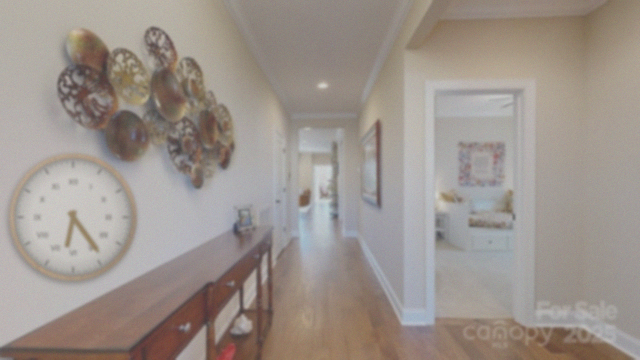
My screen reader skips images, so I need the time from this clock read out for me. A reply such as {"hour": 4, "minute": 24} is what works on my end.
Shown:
{"hour": 6, "minute": 24}
